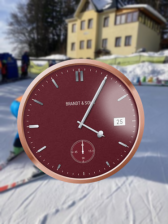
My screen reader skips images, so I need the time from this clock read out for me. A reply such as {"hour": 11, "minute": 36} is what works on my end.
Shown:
{"hour": 4, "minute": 5}
